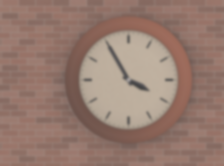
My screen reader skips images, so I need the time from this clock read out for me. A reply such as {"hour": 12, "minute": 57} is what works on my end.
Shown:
{"hour": 3, "minute": 55}
